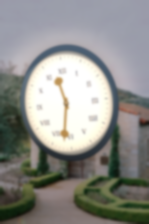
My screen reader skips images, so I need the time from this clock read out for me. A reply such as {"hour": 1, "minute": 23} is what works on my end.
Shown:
{"hour": 11, "minute": 32}
